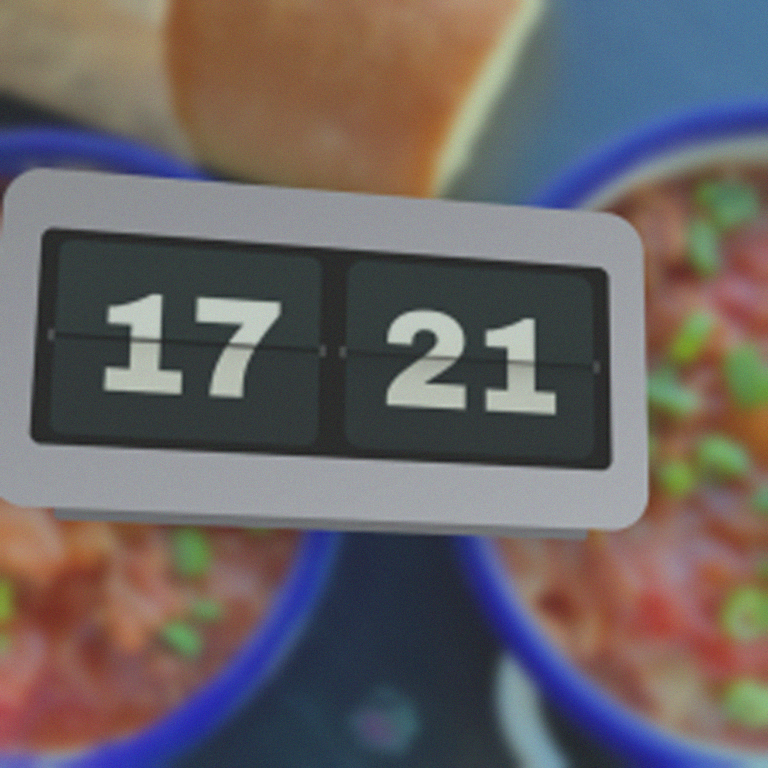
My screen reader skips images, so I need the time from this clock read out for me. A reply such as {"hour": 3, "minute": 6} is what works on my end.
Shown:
{"hour": 17, "minute": 21}
